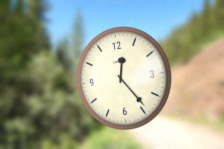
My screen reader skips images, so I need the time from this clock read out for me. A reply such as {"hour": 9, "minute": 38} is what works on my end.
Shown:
{"hour": 12, "minute": 24}
